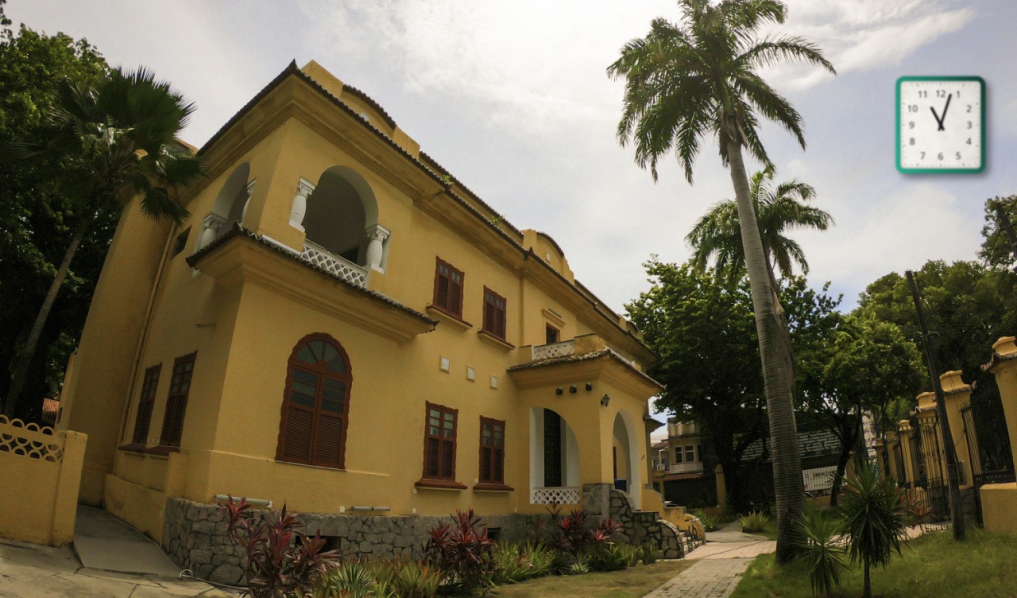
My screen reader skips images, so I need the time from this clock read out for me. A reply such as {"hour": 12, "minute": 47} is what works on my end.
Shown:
{"hour": 11, "minute": 3}
